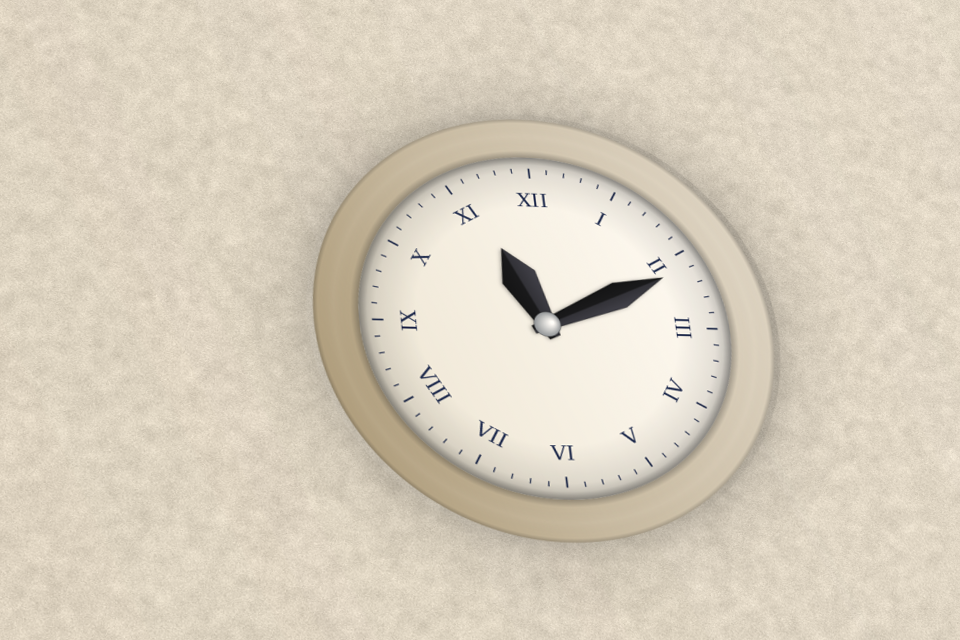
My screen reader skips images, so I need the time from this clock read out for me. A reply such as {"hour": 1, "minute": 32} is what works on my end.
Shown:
{"hour": 11, "minute": 11}
